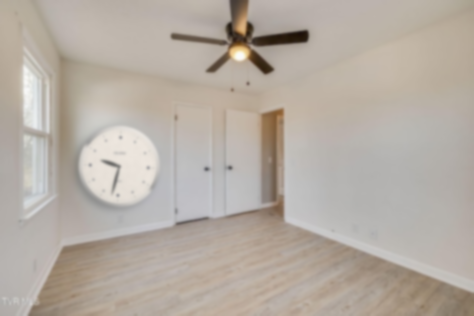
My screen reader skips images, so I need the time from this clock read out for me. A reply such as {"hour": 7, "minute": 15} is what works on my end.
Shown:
{"hour": 9, "minute": 32}
